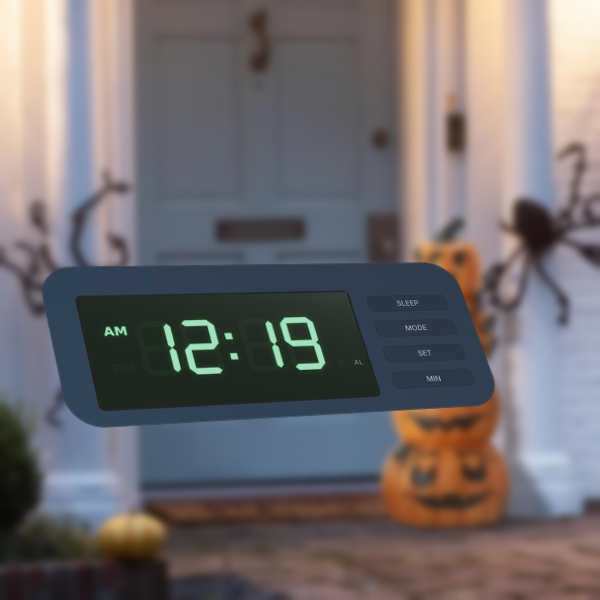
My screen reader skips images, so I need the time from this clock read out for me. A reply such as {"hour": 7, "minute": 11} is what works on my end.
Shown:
{"hour": 12, "minute": 19}
